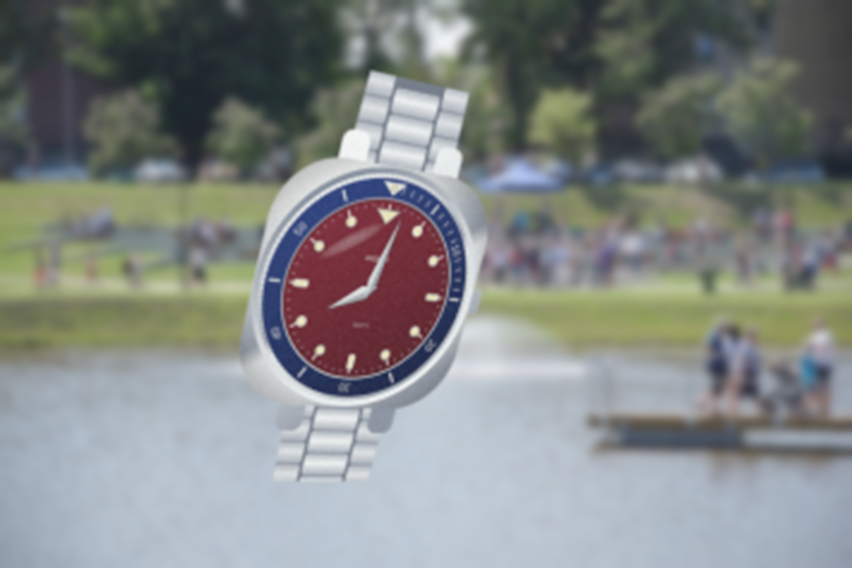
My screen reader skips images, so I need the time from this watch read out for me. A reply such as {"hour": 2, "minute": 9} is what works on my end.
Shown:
{"hour": 8, "minute": 2}
